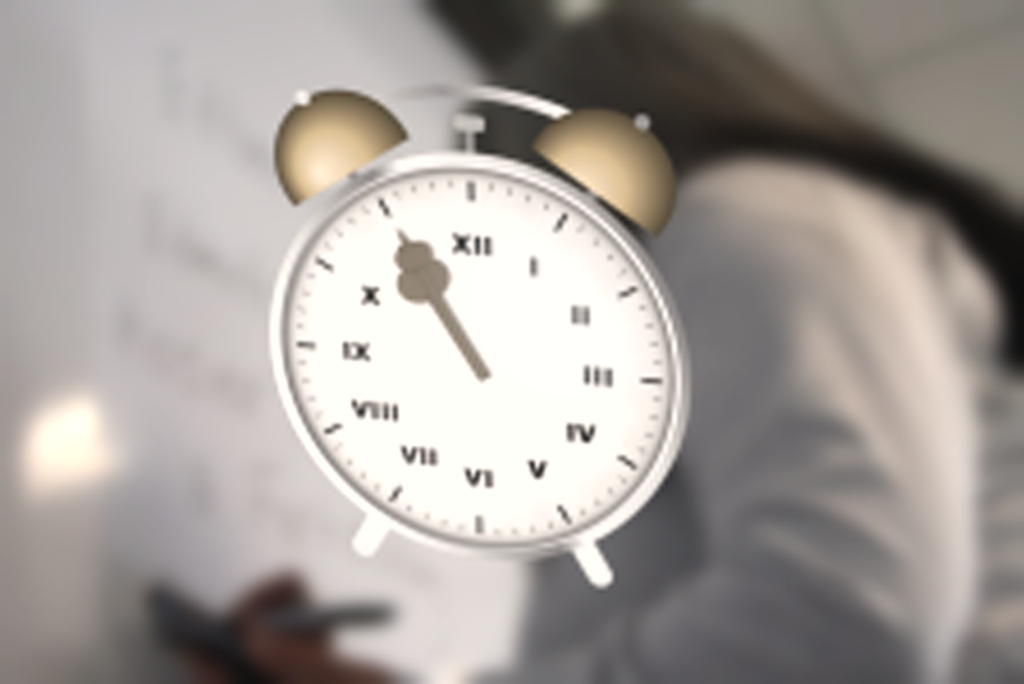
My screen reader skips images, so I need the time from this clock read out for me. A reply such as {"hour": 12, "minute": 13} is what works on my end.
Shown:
{"hour": 10, "minute": 55}
